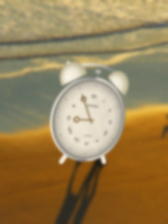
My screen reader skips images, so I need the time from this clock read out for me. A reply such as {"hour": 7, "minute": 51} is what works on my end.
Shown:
{"hour": 8, "minute": 55}
